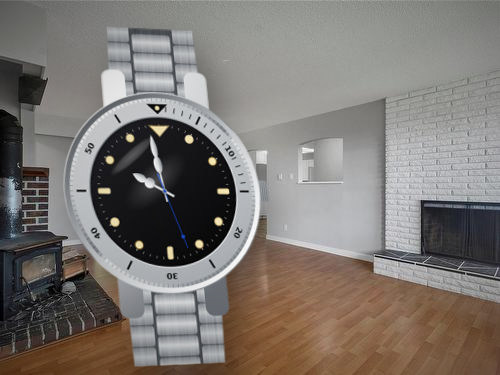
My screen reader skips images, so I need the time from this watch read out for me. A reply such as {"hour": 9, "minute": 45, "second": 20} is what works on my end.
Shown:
{"hour": 9, "minute": 58, "second": 27}
